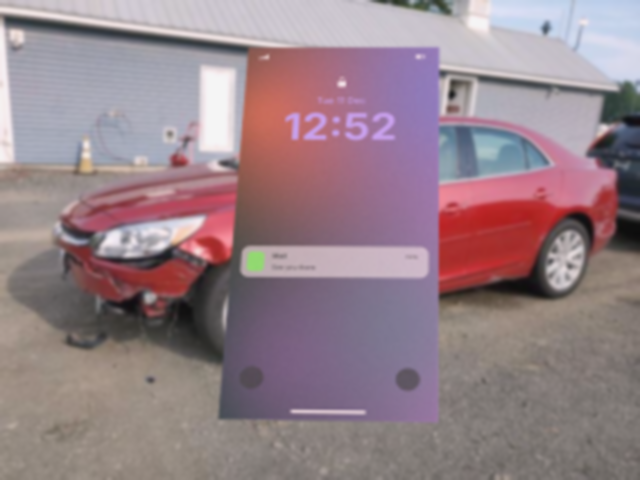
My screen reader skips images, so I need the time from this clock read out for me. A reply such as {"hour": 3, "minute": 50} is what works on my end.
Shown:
{"hour": 12, "minute": 52}
